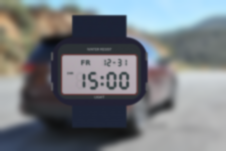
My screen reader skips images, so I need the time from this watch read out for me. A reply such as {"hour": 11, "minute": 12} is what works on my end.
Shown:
{"hour": 15, "minute": 0}
